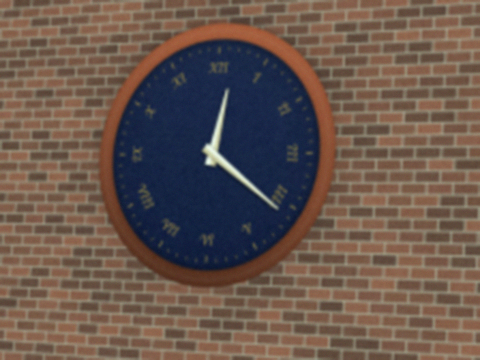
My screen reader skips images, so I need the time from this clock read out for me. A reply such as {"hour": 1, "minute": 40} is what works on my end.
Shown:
{"hour": 12, "minute": 21}
